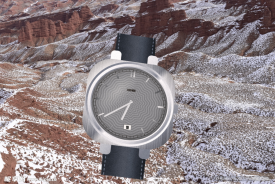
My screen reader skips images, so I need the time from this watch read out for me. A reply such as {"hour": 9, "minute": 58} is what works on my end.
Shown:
{"hour": 6, "minute": 39}
